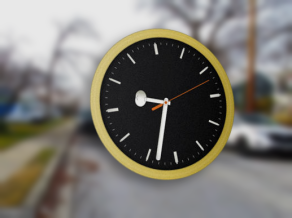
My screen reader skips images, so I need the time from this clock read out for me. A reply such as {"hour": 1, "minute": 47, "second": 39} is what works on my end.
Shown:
{"hour": 9, "minute": 33, "second": 12}
